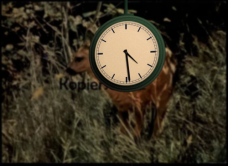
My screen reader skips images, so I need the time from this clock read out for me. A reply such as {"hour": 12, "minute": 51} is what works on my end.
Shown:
{"hour": 4, "minute": 29}
